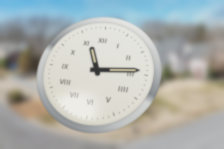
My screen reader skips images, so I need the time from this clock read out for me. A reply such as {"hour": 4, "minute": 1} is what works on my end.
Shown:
{"hour": 11, "minute": 14}
